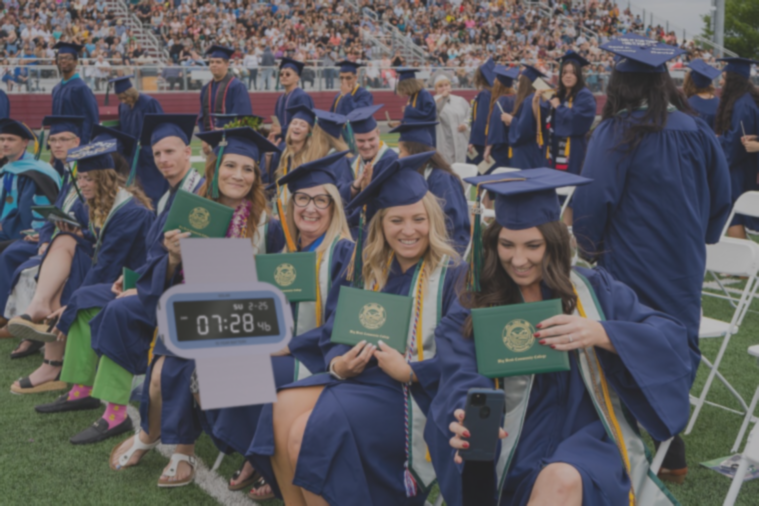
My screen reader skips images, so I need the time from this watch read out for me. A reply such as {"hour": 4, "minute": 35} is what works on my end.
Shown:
{"hour": 7, "minute": 28}
